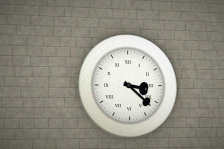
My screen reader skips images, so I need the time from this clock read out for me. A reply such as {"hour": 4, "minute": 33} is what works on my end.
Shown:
{"hour": 3, "minute": 22}
